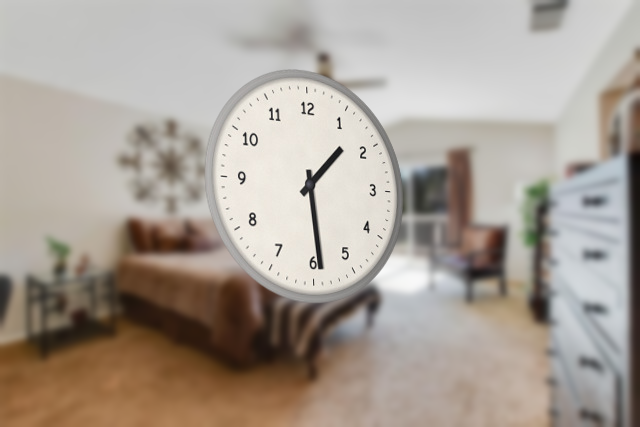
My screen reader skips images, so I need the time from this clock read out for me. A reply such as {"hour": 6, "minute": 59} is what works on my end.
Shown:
{"hour": 1, "minute": 29}
